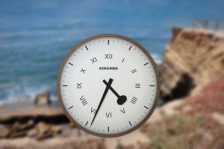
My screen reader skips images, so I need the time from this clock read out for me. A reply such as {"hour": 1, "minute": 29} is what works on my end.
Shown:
{"hour": 4, "minute": 34}
